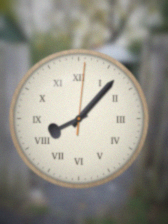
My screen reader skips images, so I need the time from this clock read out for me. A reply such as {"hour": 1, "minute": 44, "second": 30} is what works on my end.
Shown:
{"hour": 8, "minute": 7, "second": 1}
